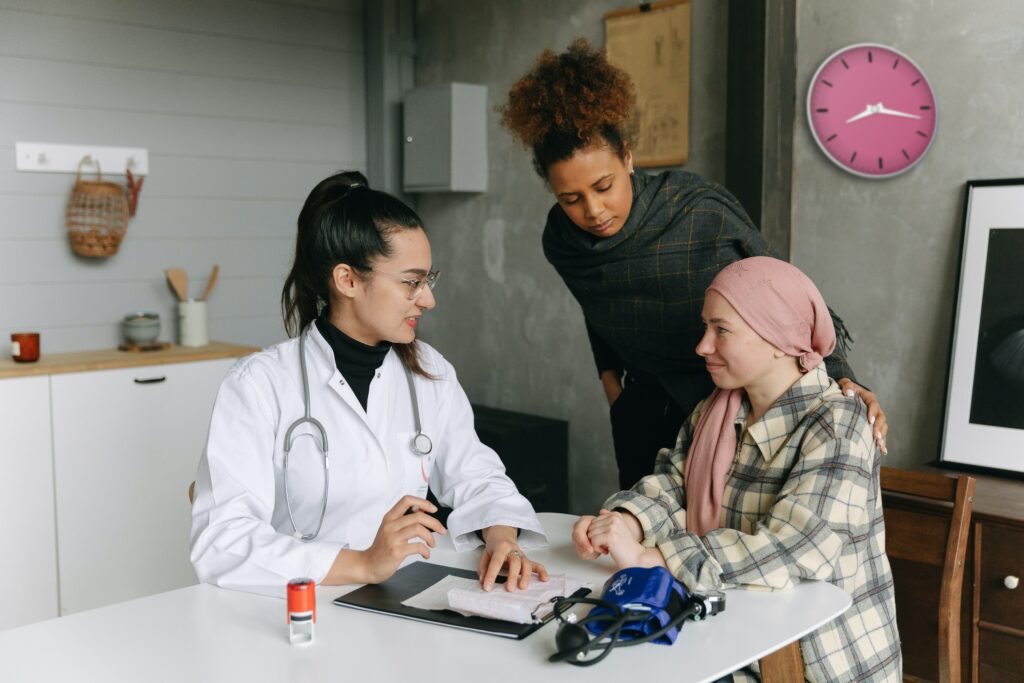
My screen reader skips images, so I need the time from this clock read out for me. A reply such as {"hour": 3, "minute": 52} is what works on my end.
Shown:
{"hour": 8, "minute": 17}
